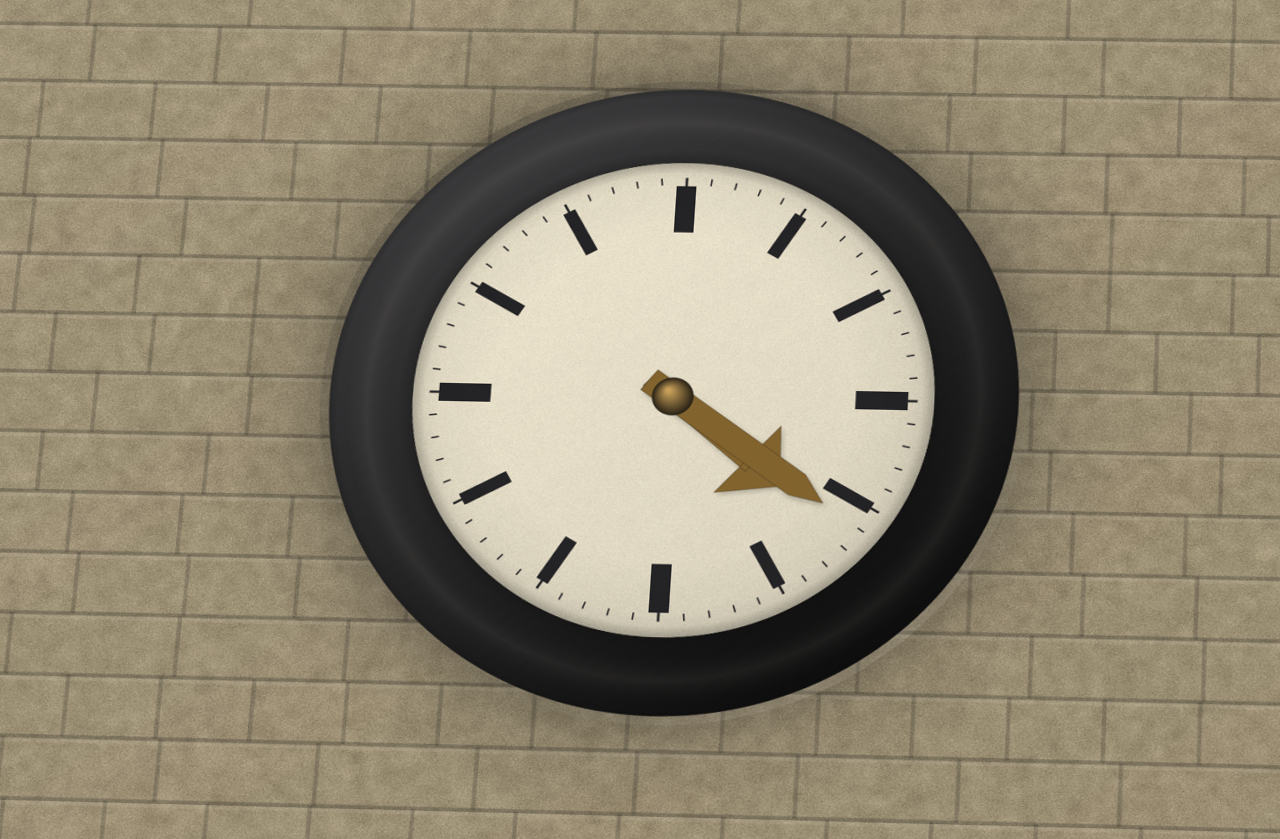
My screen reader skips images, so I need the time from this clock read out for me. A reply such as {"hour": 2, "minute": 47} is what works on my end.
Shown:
{"hour": 4, "minute": 21}
